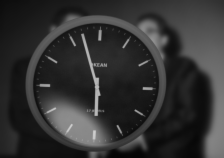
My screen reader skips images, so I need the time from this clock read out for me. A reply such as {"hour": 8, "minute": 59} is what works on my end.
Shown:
{"hour": 5, "minute": 57}
